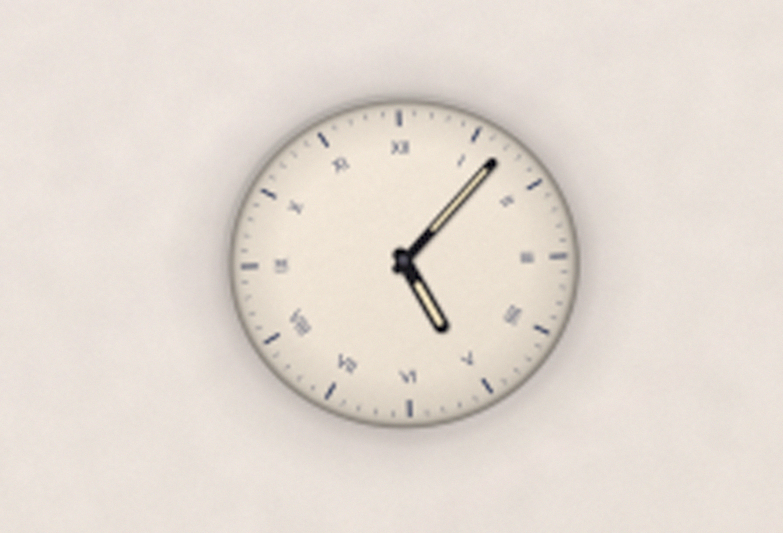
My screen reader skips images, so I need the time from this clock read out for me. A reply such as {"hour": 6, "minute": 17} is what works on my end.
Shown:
{"hour": 5, "minute": 7}
